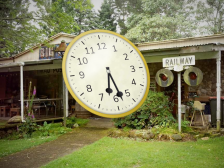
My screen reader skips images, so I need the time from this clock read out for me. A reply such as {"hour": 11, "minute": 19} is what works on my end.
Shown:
{"hour": 6, "minute": 28}
